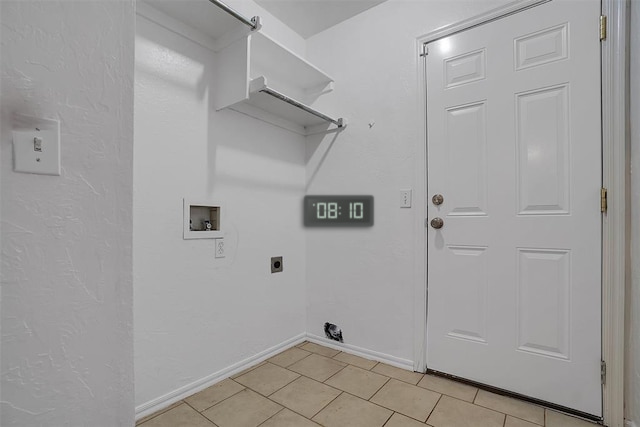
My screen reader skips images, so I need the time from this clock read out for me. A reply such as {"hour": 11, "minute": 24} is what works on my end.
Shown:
{"hour": 8, "minute": 10}
